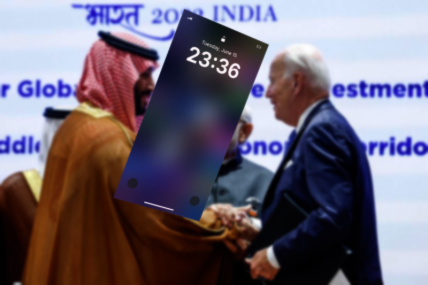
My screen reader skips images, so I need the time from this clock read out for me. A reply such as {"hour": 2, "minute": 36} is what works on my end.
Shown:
{"hour": 23, "minute": 36}
